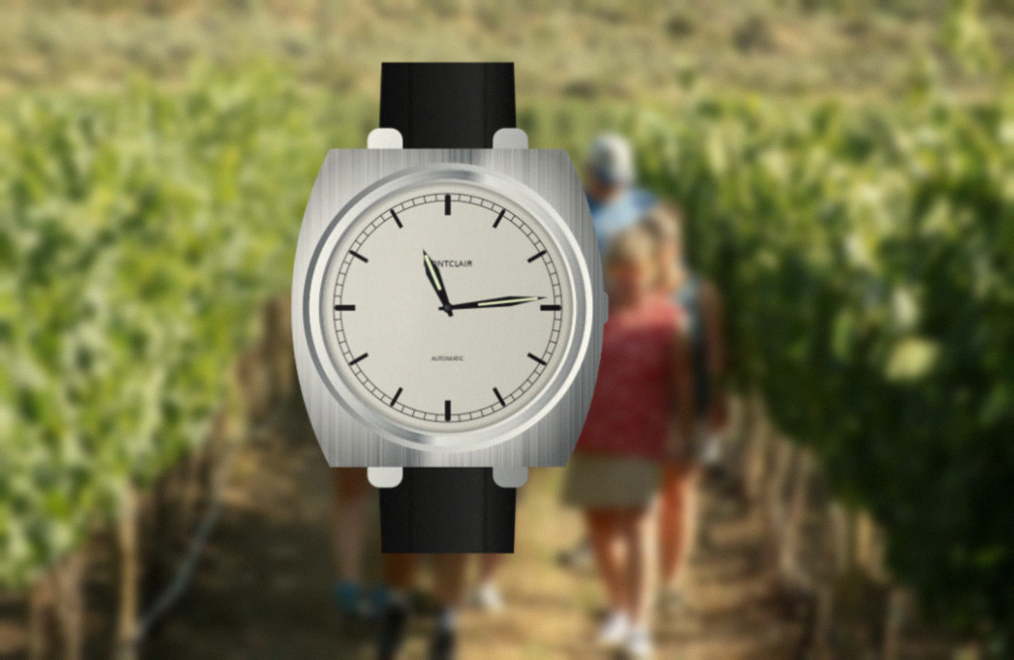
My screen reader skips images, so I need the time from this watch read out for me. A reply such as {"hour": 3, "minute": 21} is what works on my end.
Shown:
{"hour": 11, "minute": 14}
